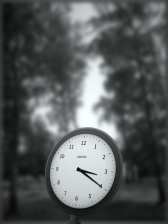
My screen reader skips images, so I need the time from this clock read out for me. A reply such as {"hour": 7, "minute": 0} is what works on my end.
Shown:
{"hour": 3, "minute": 20}
